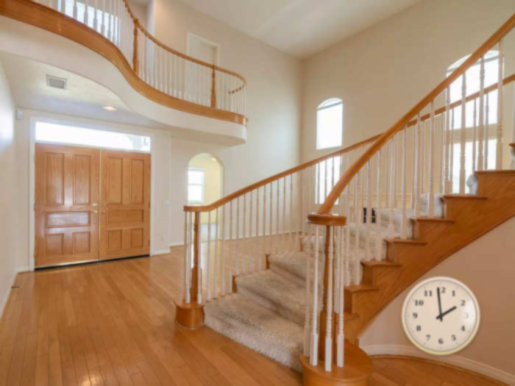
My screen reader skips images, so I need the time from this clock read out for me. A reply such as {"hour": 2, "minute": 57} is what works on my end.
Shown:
{"hour": 1, "minute": 59}
